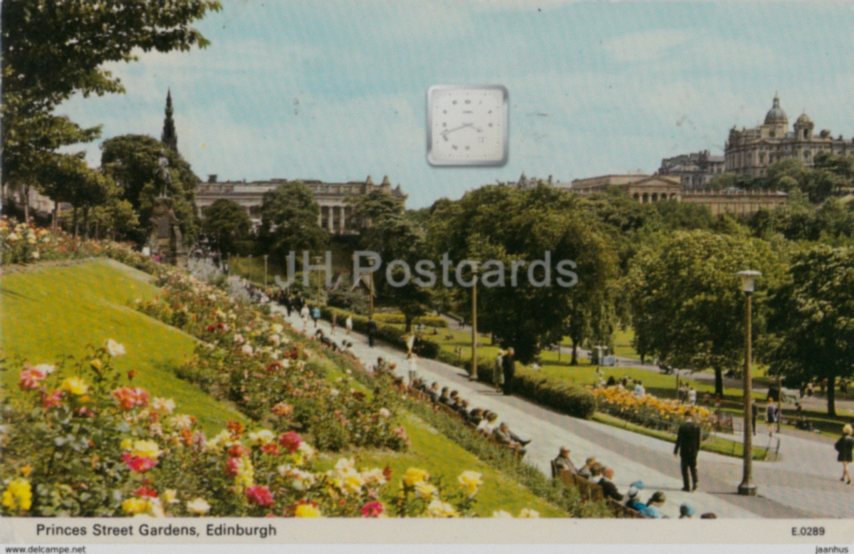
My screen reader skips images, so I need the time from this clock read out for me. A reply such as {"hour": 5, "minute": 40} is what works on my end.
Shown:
{"hour": 3, "minute": 42}
